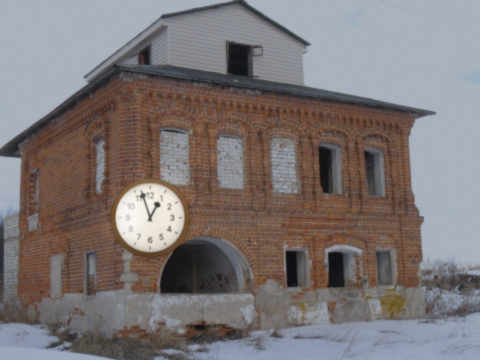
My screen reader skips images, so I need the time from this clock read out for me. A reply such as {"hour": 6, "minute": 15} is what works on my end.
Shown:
{"hour": 12, "minute": 57}
